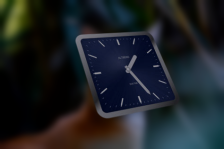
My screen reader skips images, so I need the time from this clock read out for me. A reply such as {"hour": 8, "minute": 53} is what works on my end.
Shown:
{"hour": 1, "minute": 26}
